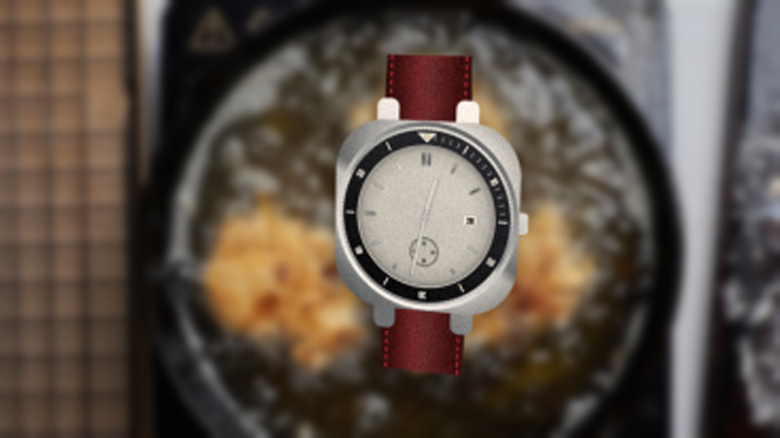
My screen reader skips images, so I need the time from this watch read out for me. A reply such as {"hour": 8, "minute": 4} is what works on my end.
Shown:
{"hour": 12, "minute": 32}
